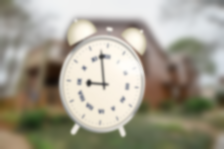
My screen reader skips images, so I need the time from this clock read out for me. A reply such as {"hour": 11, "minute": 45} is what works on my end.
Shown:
{"hour": 8, "minute": 58}
